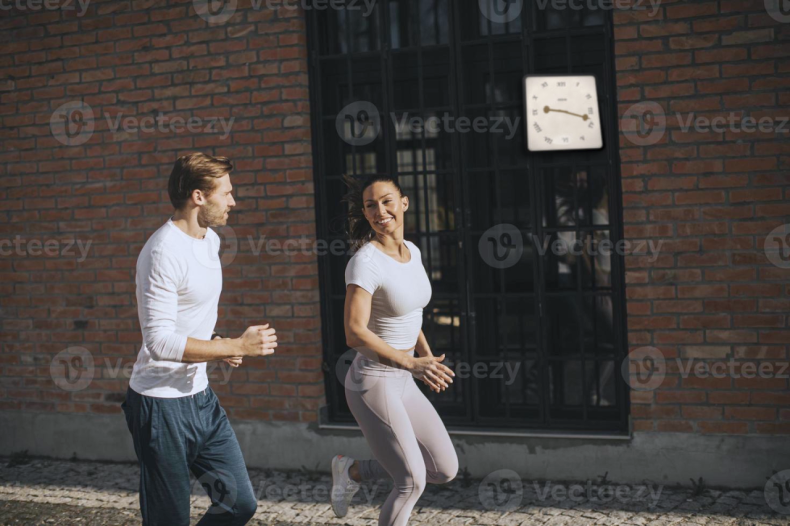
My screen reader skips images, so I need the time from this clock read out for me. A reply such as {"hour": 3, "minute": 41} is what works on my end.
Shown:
{"hour": 9, "minute": 18}
